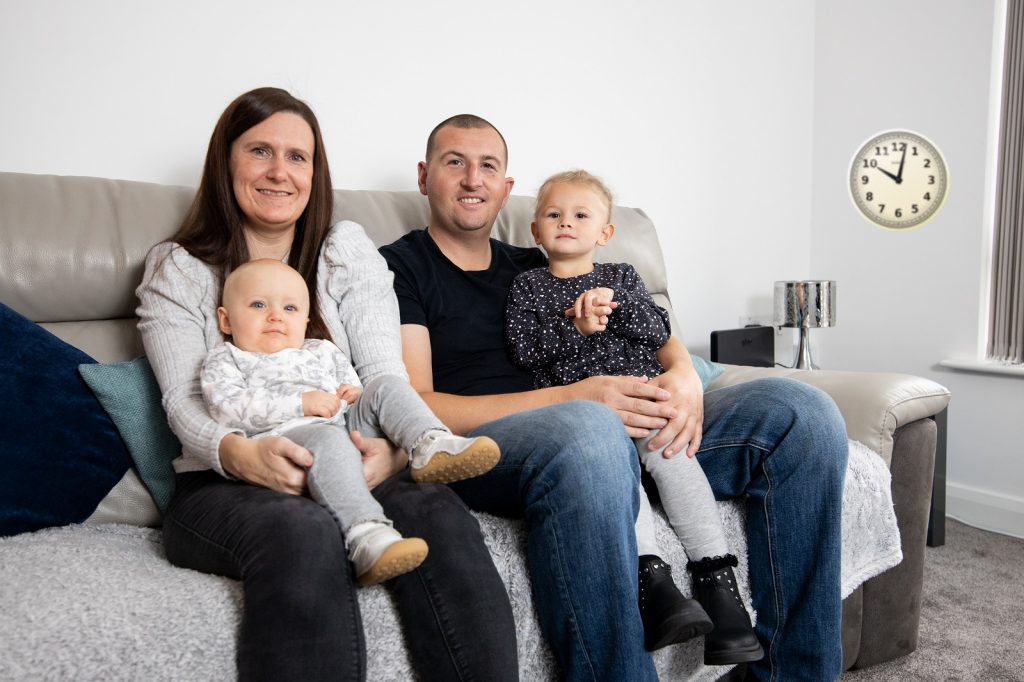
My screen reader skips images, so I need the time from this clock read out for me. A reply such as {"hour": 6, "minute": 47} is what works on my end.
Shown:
{"hour": 10, "minute": 2}
